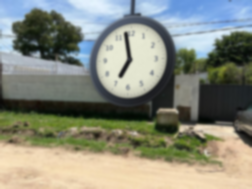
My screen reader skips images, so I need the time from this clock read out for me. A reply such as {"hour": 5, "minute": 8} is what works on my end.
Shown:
{"hour": 6, "minute": 58}
